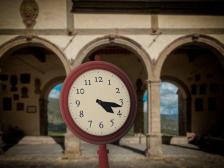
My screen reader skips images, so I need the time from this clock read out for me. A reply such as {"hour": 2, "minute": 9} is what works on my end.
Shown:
{"hour": 4, "minute": 17}
